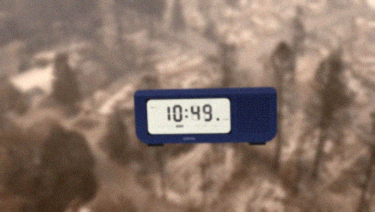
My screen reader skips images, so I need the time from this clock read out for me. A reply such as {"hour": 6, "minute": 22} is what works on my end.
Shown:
{"hour": 10, "minute": 49}
